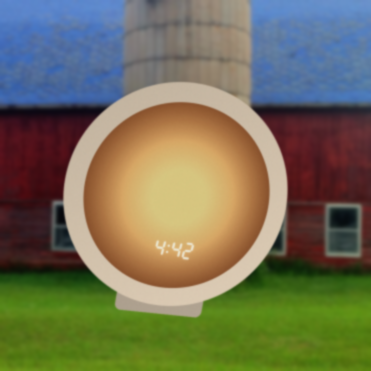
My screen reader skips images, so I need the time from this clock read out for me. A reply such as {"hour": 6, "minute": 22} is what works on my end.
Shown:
{"hour": 4, "minute": 42}
